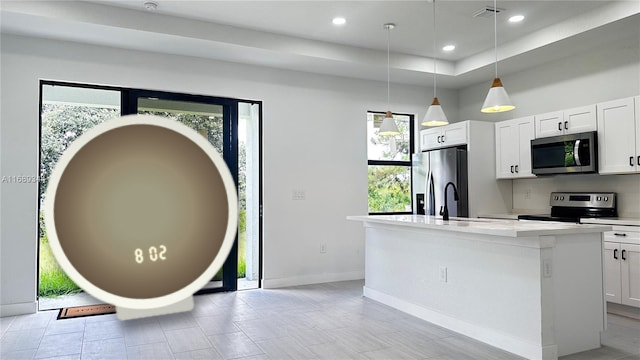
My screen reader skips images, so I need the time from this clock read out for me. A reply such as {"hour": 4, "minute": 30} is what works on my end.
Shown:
{"hour": 8, "minute": 2}
